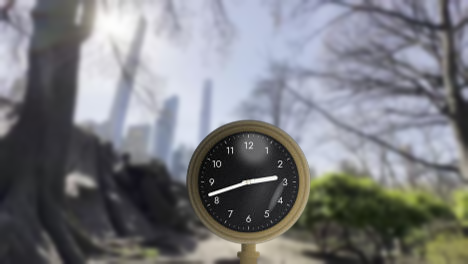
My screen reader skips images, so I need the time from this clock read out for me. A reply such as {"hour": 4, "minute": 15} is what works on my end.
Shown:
{"hour": 2, "minute": 42}
